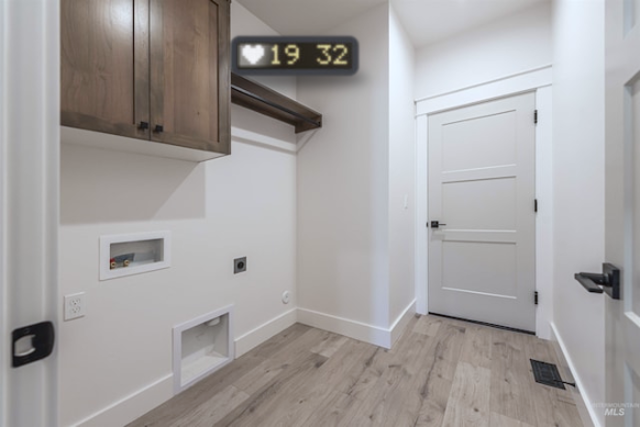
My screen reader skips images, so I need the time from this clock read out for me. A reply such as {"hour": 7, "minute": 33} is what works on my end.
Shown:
{"hour": 19, "minute": 32}
